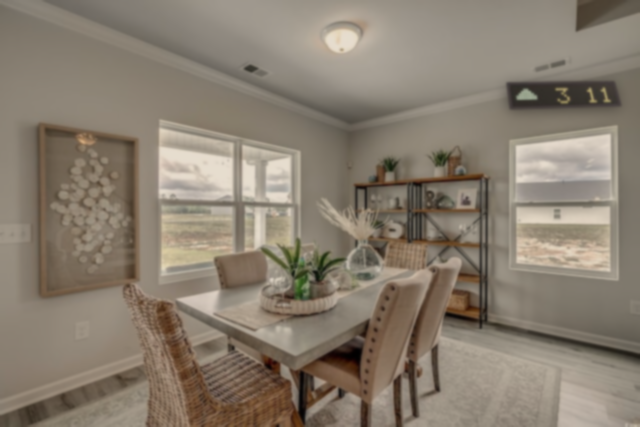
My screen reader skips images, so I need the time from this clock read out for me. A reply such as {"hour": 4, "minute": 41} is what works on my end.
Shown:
{"hour": 3, "minute": 11}
